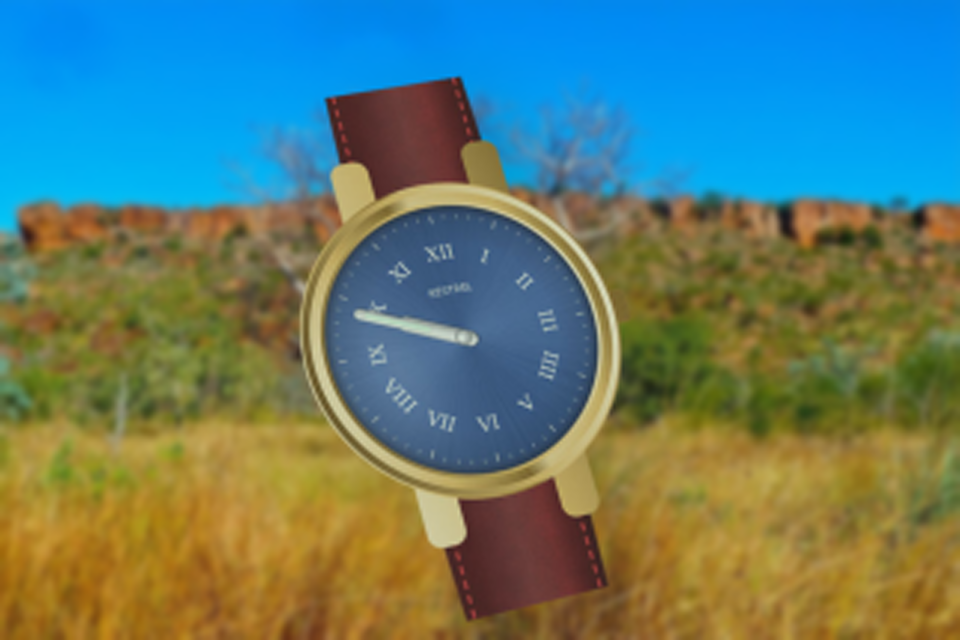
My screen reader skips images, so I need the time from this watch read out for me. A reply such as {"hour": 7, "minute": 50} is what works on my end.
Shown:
{"hour": 9, "minute": 49}
